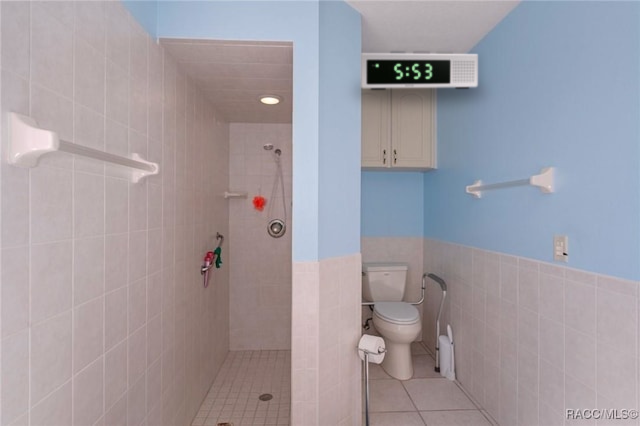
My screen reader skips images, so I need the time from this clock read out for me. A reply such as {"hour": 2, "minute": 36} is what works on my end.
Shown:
{"hour": 5, "minute": 53}
